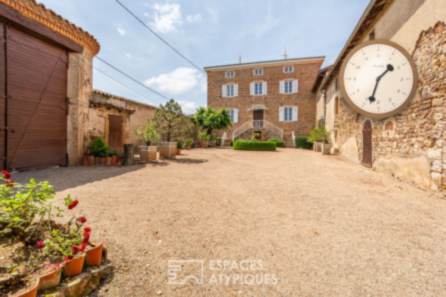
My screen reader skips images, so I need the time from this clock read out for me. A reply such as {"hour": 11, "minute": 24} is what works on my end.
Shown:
{"hour": 1, "minute": 33}
